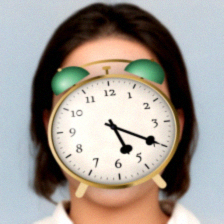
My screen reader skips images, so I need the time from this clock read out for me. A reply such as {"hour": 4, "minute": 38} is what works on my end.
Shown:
{"hour": 5, "minute": 20}
